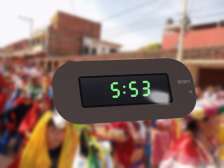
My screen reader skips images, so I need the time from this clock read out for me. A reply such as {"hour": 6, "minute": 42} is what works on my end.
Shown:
{"hour": 5, "minute": 53}
